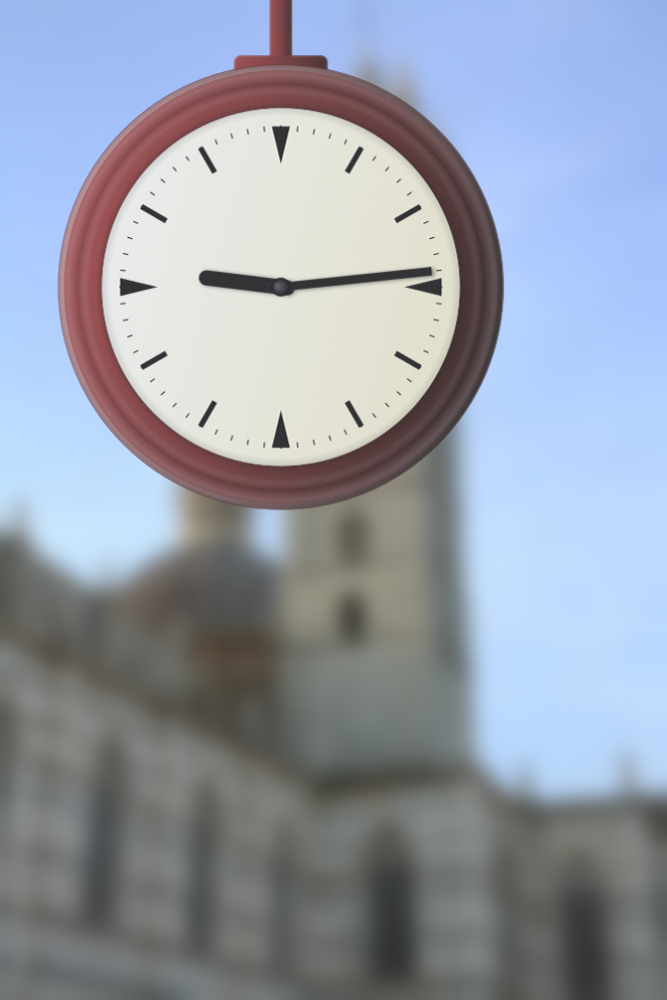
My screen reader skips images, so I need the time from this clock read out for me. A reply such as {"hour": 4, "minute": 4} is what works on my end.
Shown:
{"hour": 9, "minute": 14}
